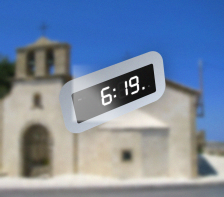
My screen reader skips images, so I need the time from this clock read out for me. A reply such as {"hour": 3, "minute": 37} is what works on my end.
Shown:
{"hour": 6, "minute": 19}
